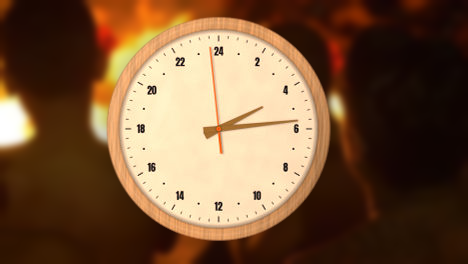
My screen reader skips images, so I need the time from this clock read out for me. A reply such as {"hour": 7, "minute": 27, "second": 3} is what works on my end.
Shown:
{"hour": 4, "minute": 13, "second": 59}
